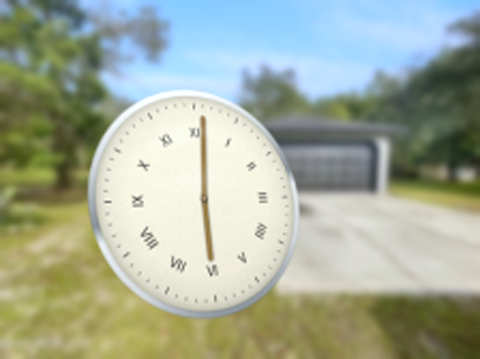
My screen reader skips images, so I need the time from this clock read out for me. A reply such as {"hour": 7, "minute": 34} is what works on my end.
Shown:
{"hour": 6, "minute": 1}
